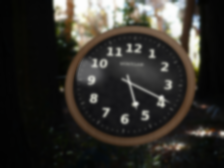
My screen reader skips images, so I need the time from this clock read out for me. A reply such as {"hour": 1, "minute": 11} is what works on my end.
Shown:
{"hour": 5, "minute": 19}
